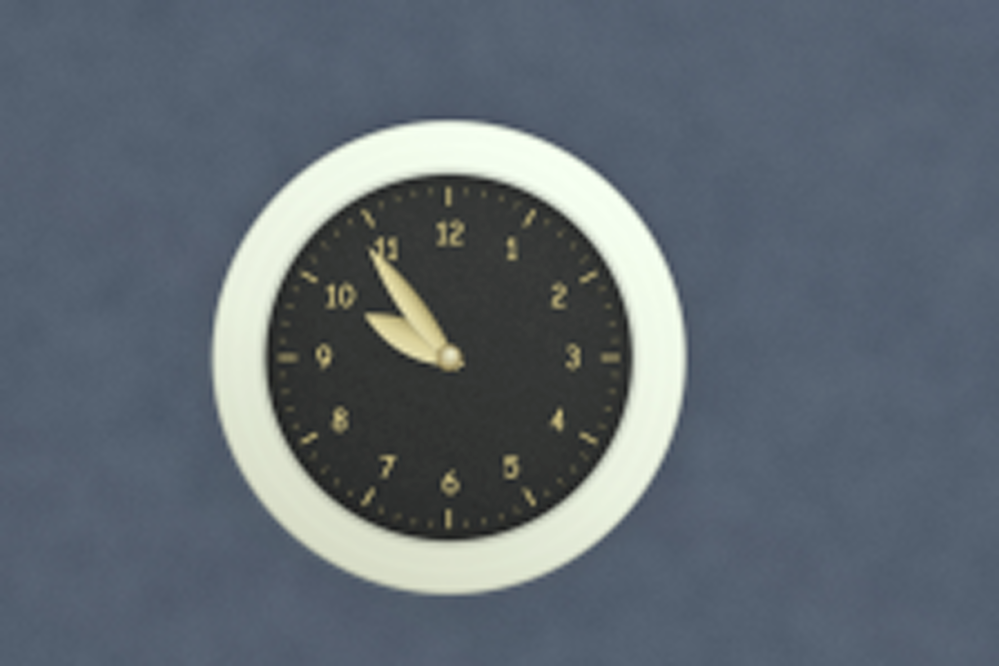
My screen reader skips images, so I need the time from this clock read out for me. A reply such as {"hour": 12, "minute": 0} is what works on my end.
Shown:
{"hour": 9, "minute": 54}
